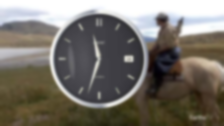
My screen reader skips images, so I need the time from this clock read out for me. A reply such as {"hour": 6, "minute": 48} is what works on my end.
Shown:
{"hour": 11, "minute": 33}
